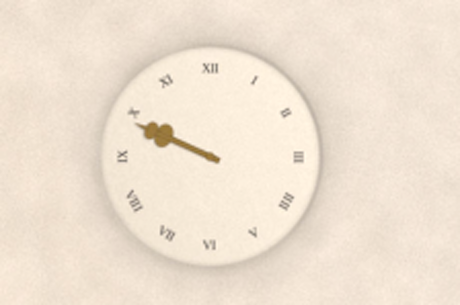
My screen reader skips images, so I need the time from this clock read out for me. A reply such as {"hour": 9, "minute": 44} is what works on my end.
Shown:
{"hour": 9, "minute": 49}
